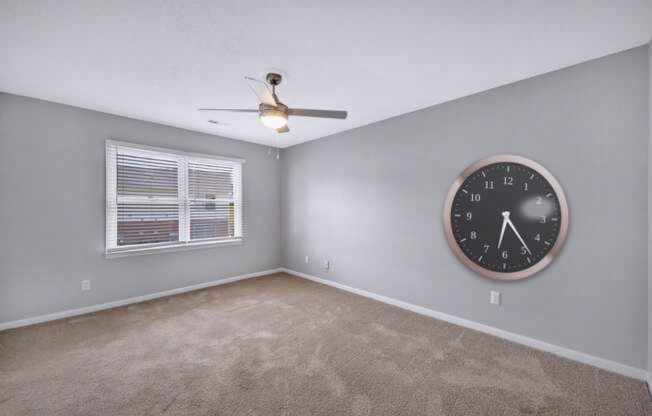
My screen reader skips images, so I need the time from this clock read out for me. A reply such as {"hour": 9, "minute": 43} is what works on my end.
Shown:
{"hour": 6, "minute": 24}
